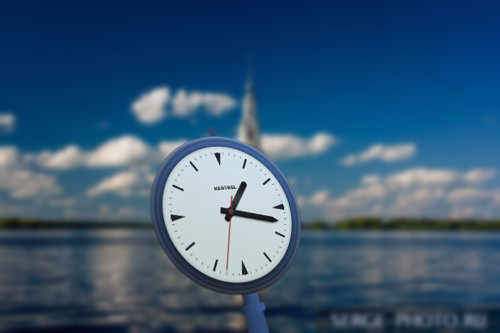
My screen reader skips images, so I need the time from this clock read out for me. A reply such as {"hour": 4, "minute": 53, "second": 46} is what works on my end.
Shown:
{"hour": 1, "minute": 17, "second": 33}
